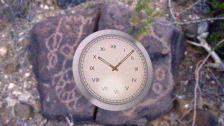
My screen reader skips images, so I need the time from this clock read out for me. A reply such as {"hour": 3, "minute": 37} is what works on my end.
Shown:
{"hour": 10, "minute": 8}
